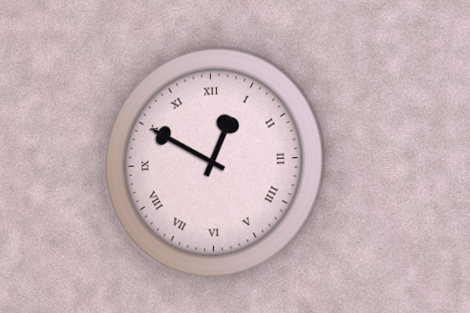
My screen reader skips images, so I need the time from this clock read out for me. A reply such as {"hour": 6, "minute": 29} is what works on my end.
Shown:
{"hour": 12, "minute": 50}
